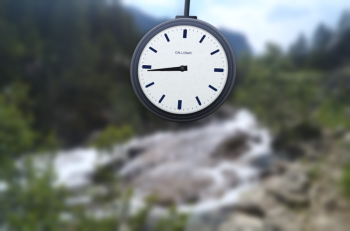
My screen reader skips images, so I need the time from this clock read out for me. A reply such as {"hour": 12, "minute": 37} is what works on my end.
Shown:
{"hour": 8, "minute": 44}
